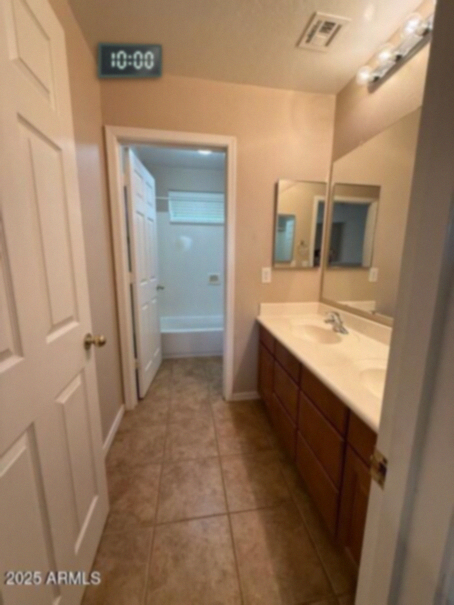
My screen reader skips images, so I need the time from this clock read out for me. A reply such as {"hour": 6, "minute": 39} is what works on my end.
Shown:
{"hour": 10, "minute": 0}
